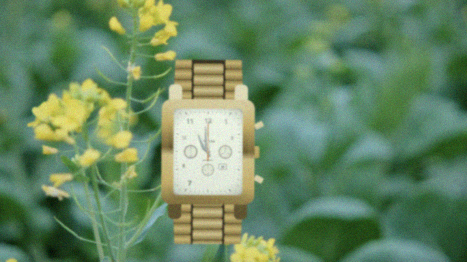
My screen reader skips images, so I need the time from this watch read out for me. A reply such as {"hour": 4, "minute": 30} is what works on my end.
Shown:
{"hour": 10, "minute": 59}
